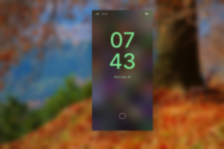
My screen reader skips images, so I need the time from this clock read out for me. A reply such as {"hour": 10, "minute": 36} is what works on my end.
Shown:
{"hour": 7, "minute": 43}
